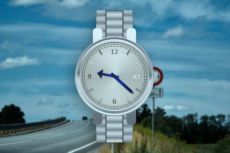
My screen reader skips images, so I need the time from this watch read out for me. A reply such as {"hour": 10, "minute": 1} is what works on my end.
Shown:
{"hour": 9, "minute": 22}
